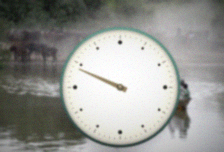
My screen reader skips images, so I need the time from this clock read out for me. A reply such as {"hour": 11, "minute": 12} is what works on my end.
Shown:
{"hour": 9, "minute": 49}
